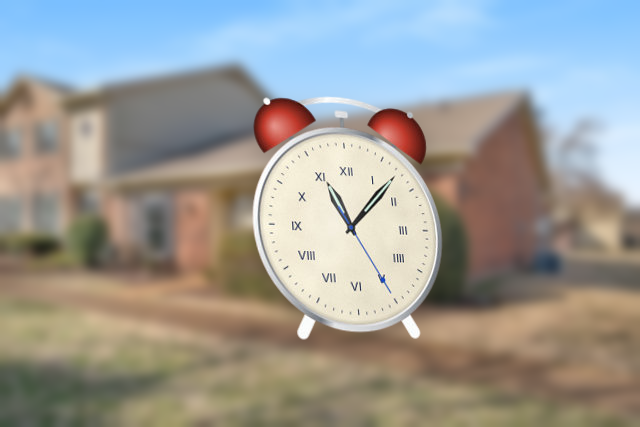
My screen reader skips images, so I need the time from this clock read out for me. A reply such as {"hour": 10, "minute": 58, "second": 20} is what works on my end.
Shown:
{"hour": 11, "minute": 7, "second": 25}
